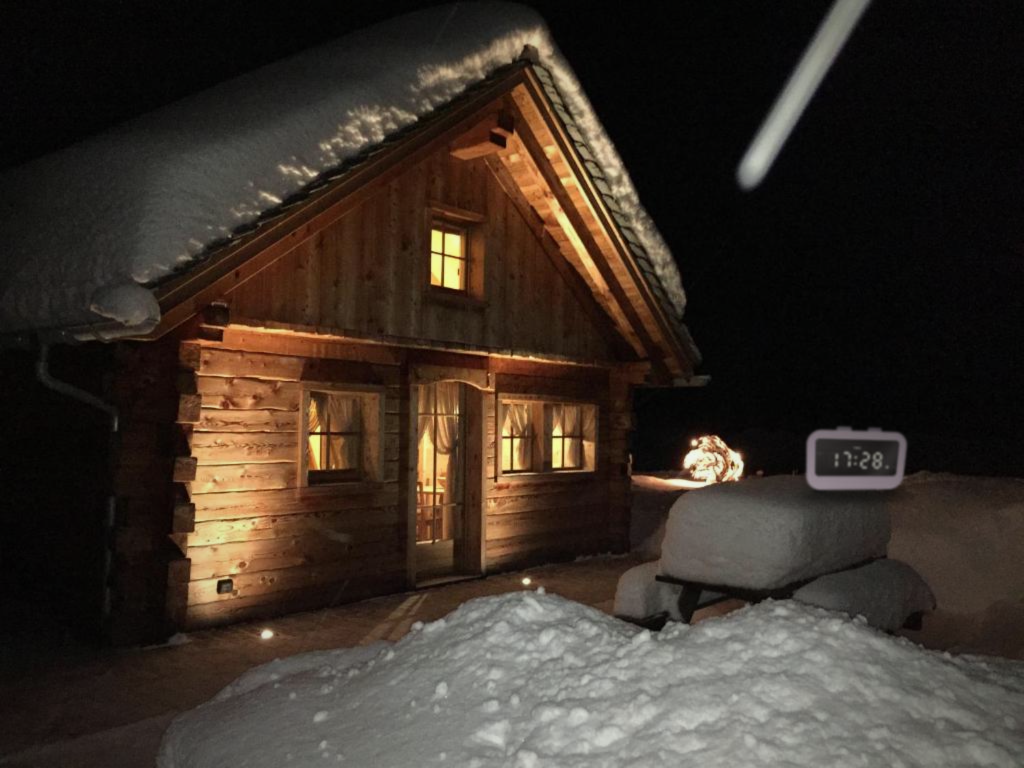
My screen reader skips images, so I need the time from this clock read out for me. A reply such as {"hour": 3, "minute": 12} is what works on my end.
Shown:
{"hour": 17, "minute": 28}
